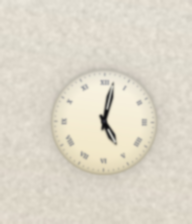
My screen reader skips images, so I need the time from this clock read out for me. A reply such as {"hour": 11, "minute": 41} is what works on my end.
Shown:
{"hour": 5, "minute": 2}
